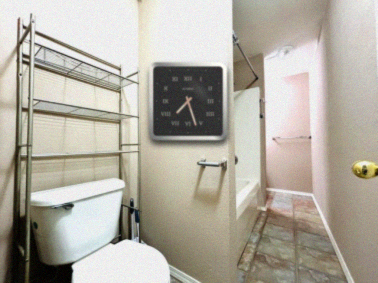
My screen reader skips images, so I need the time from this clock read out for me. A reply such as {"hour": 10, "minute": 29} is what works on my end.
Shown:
{"hour": 7, "minute": 27}
